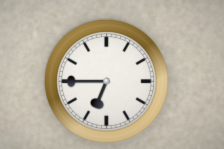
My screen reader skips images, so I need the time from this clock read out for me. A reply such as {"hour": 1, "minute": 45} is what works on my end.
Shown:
{"hour": 6, "minute": 45}
